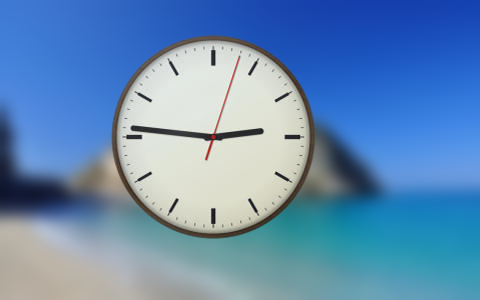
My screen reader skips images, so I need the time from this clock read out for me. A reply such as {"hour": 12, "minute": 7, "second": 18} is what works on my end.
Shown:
{"hour": 2, "minute": 46, "second": 3}
